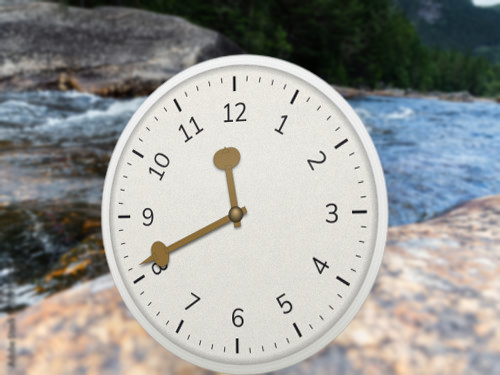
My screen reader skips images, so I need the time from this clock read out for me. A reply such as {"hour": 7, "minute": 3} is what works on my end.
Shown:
{"hour": 11, "minute": 41}
